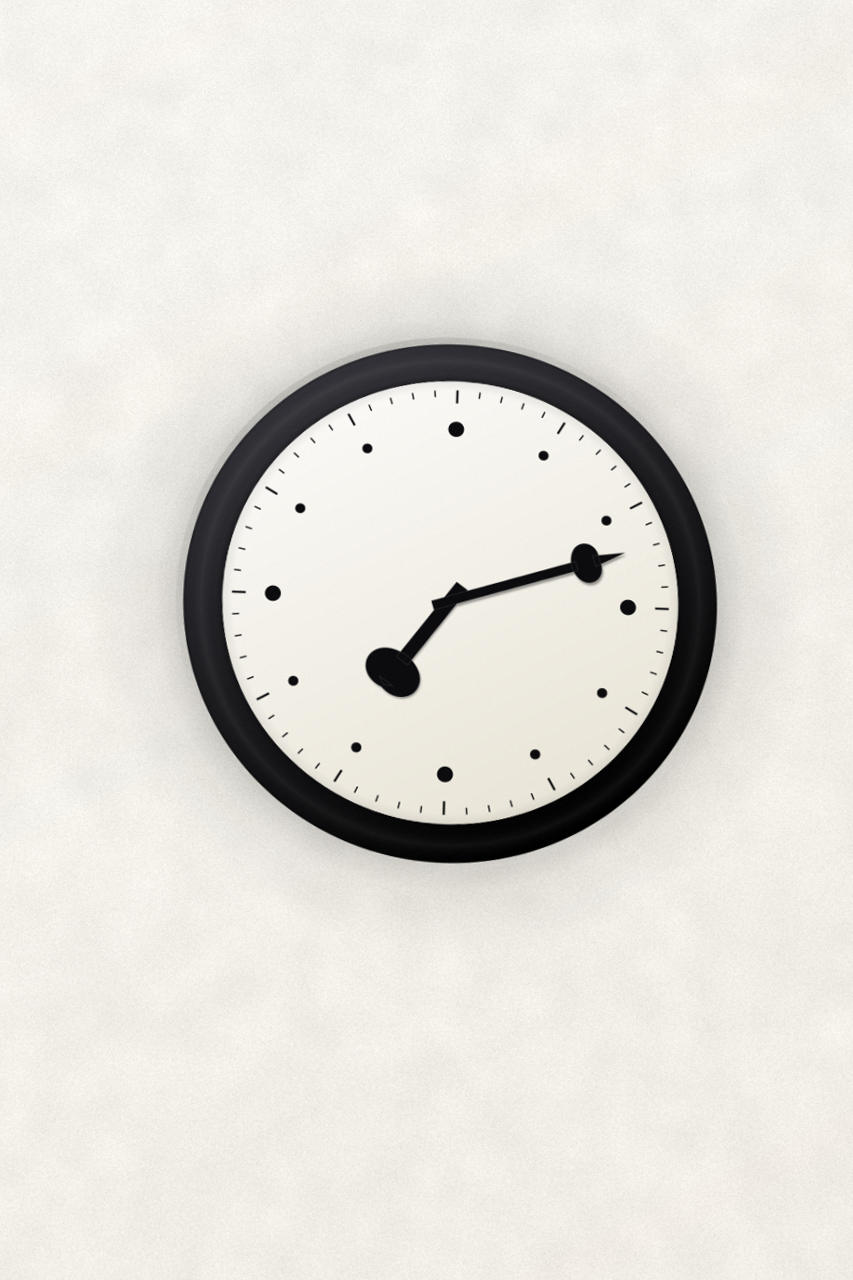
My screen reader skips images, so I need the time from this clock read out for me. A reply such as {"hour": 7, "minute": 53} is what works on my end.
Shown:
{"hour": 7, "minute": 12}
